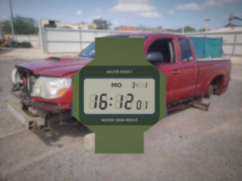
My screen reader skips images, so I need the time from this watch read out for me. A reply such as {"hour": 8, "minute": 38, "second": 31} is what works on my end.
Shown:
{"hour": 16, "minute": 12, "second": 1}
